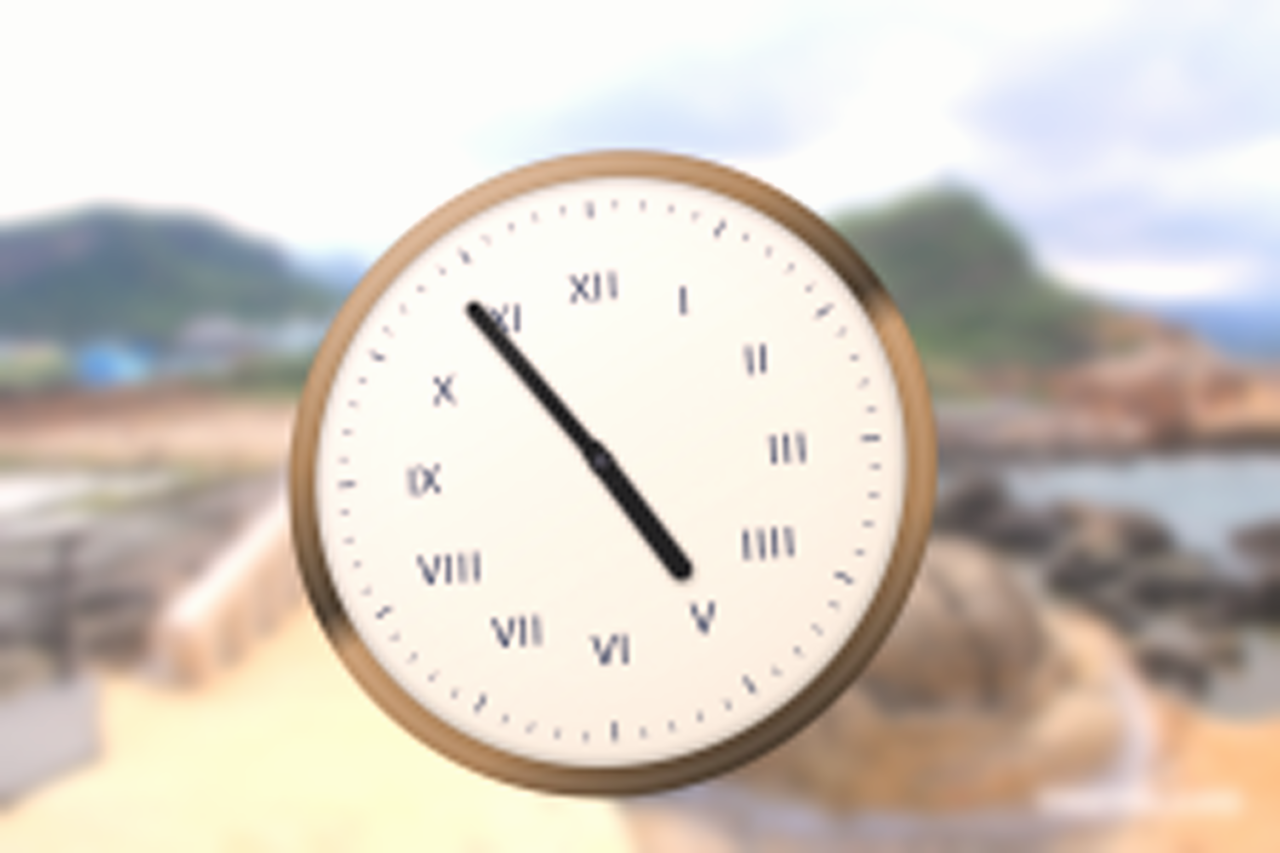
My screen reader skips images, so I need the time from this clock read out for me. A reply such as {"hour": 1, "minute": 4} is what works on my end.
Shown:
{"hour": 4, "minute": 54}
